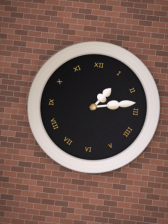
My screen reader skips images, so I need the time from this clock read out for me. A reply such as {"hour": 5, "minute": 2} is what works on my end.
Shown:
{"hour": 1, "minute": 13}
